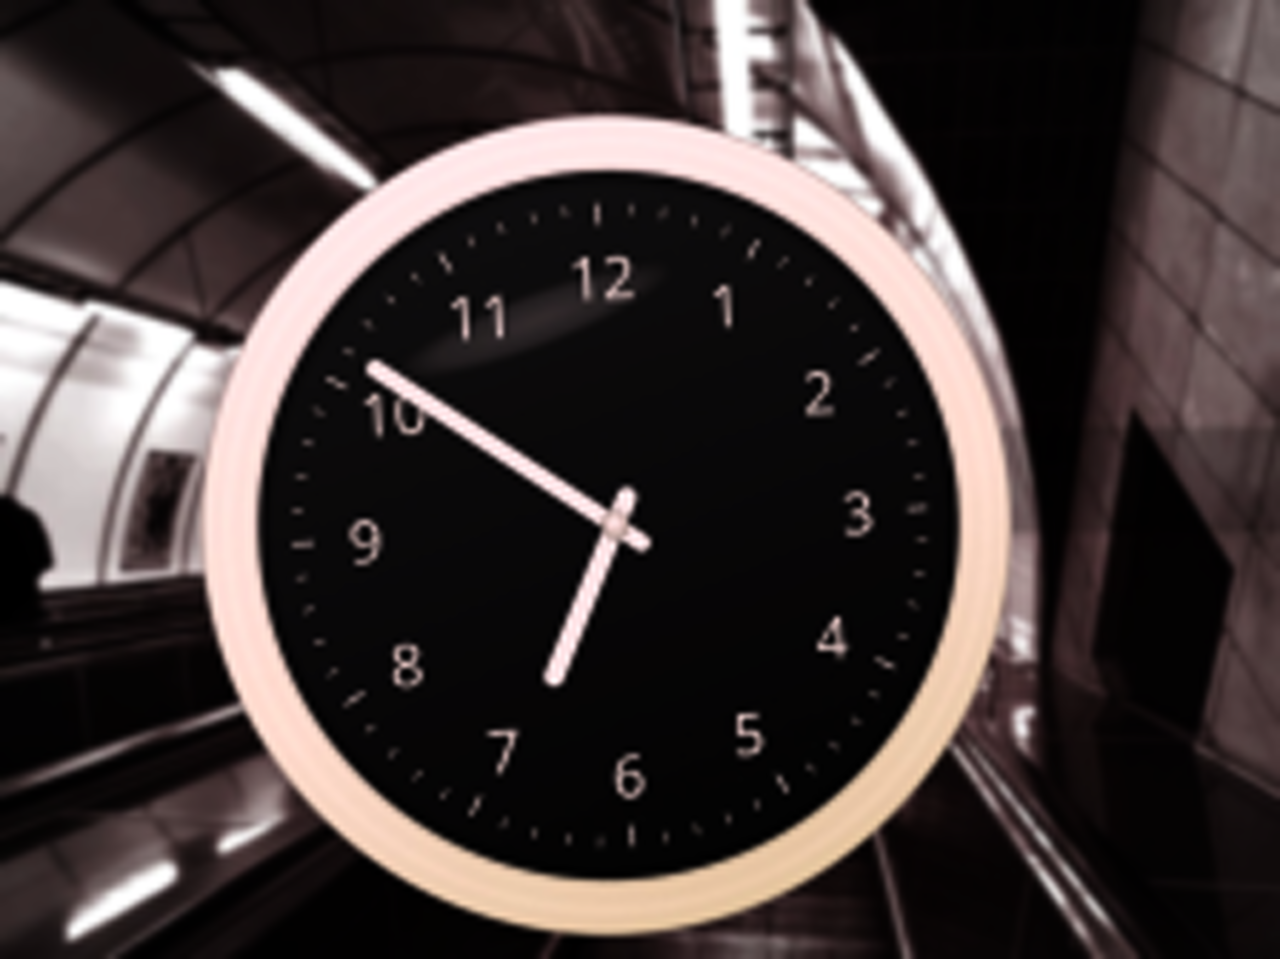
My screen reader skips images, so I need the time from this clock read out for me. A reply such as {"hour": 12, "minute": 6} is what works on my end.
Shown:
{"hour": 6, "minute": 51}
